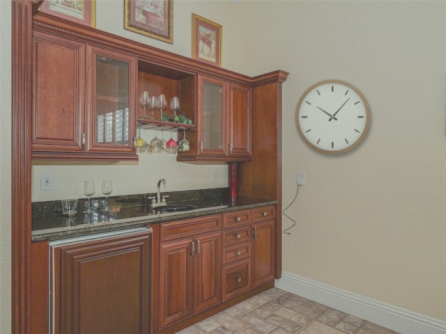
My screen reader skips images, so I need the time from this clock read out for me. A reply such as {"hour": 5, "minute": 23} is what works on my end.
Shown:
{"hour": 10, "minute": 7}
